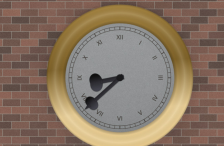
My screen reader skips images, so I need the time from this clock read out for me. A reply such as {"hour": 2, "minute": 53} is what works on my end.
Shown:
{"hour": 8, "minute": 38}
